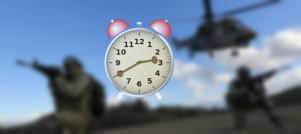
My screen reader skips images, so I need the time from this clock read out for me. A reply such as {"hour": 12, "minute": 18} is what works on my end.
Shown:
{"hour": 2, "minute": 40}
